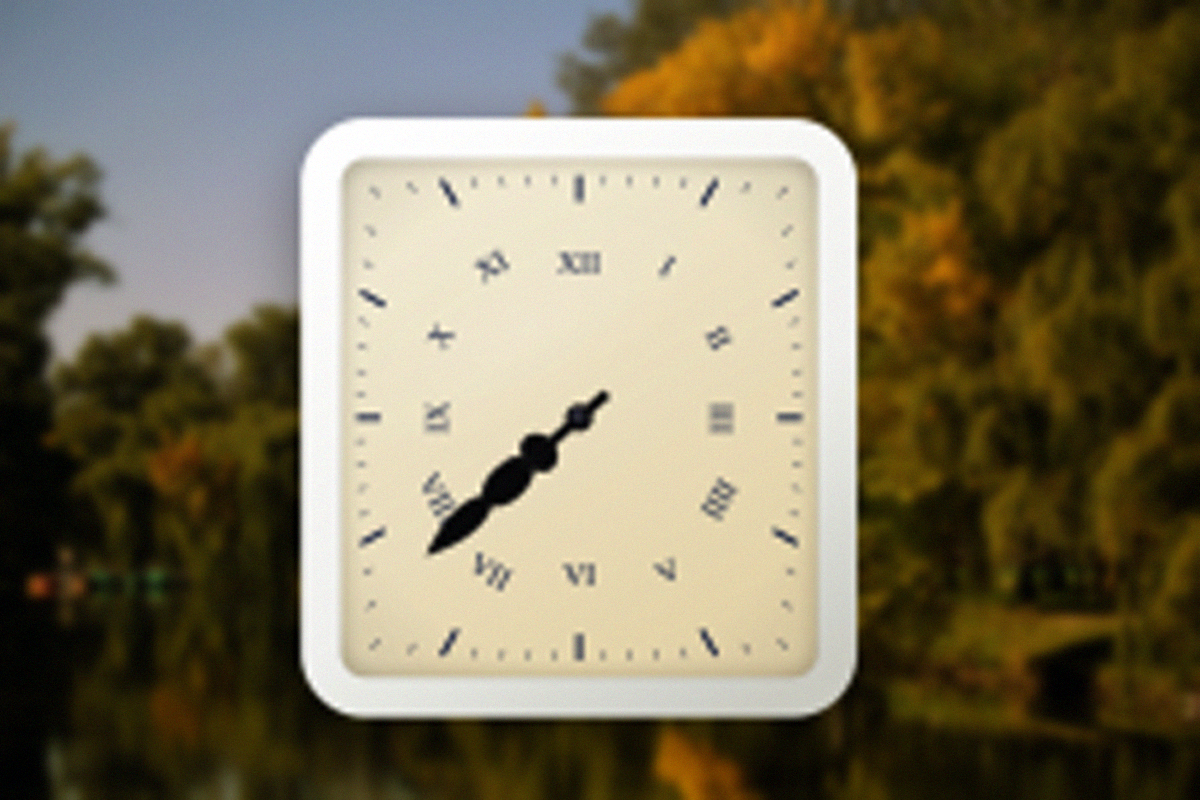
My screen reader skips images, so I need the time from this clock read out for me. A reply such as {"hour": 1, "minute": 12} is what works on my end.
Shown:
{"hour": 7, "minute": 38}
